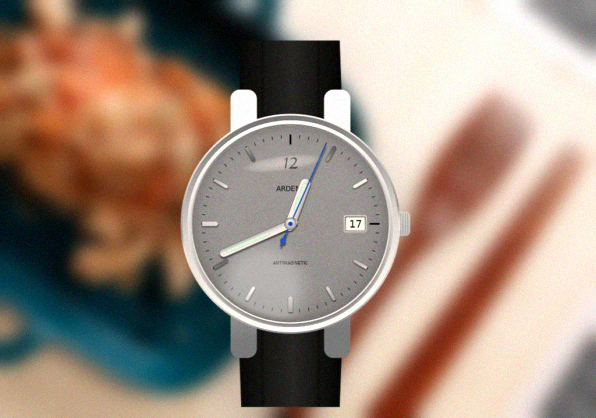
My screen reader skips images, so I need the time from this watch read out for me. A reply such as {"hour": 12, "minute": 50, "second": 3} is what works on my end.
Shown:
{"hour": 12, "minute": 41, "second": 4}
